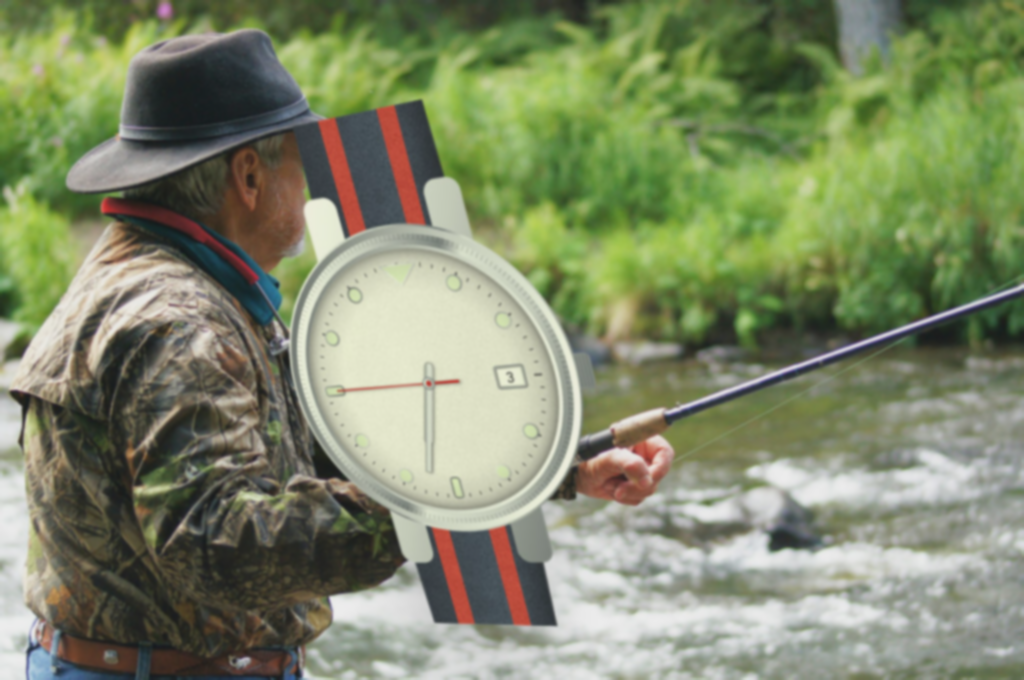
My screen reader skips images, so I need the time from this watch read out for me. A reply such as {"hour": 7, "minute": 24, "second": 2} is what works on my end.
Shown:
{"hour": 6, "minute": 32, "second": 45}
